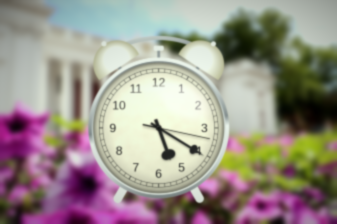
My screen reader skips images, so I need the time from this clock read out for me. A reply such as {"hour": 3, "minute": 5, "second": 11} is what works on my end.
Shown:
{"hour": 5, "minute": 20, "second": 17}
